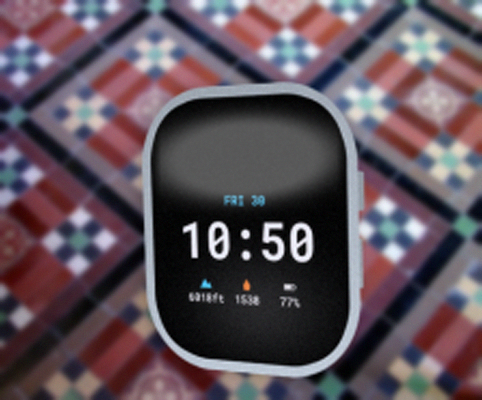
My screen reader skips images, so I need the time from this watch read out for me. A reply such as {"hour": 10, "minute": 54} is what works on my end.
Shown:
{"hour": 10, "minute": 50}
